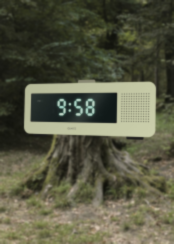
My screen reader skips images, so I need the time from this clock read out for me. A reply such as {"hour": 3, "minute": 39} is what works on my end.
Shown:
{"hour": 9, "minute": 58}
